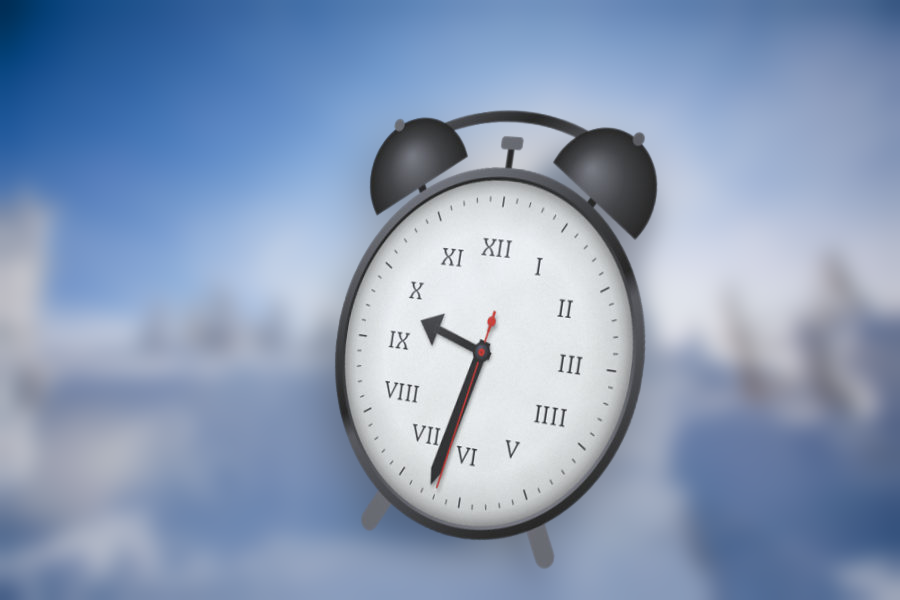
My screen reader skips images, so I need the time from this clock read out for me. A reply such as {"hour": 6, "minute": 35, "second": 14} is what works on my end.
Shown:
{"hour": 9, "minute": 32, "second": 32}
